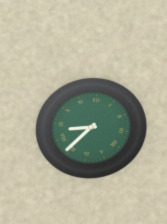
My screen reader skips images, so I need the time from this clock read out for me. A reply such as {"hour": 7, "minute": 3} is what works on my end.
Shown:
{"hour": 8, "minute": 36}
